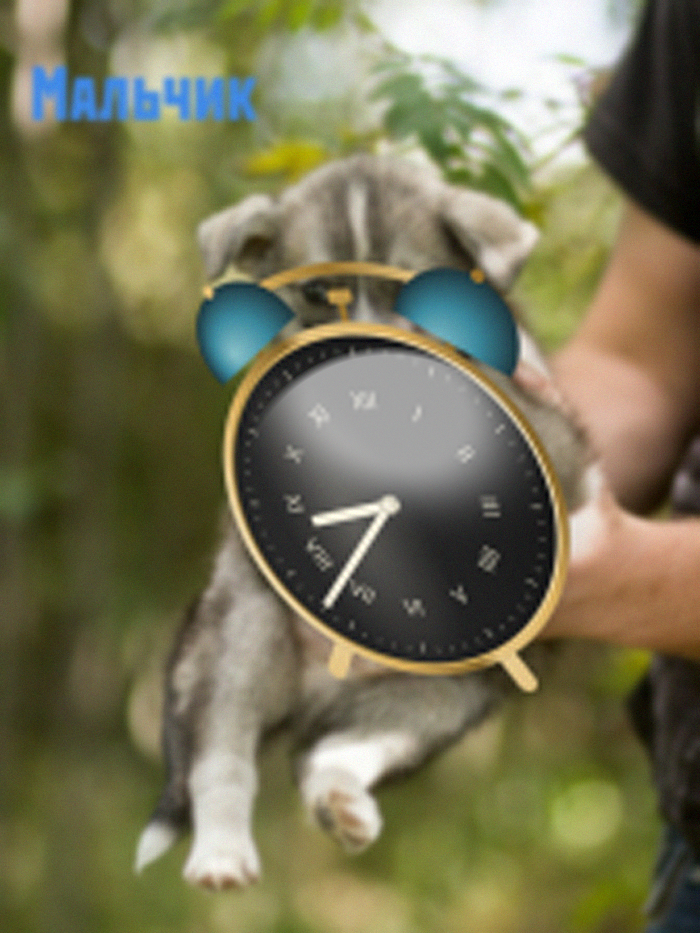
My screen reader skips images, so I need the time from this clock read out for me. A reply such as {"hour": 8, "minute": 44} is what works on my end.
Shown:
{"hour": 8, "minute": 37}
